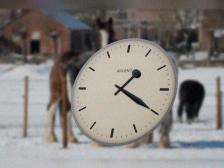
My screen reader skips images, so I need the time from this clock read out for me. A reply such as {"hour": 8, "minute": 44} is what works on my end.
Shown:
{"hour": 1, "minute": 20}
